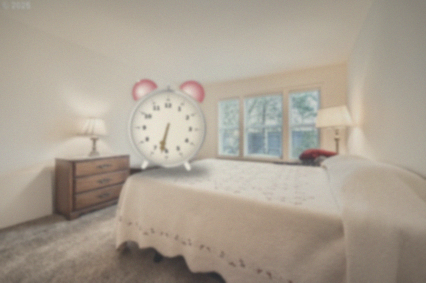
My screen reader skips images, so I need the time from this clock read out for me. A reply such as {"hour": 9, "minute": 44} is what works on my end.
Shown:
{"hour": 6, "minute": 32}
